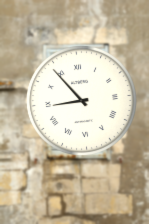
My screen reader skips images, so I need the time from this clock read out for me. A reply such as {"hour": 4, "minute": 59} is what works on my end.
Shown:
{"hour": 8, "minute": 54}
